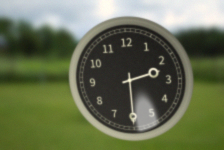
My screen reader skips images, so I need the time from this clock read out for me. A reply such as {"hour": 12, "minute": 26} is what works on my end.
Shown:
{"hour": 2, "minute": 30}
